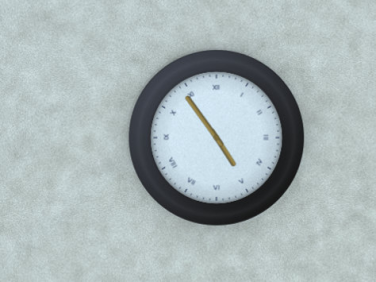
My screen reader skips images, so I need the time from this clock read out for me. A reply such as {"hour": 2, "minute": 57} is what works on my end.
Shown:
{"hour": 4, "minute": 54}
